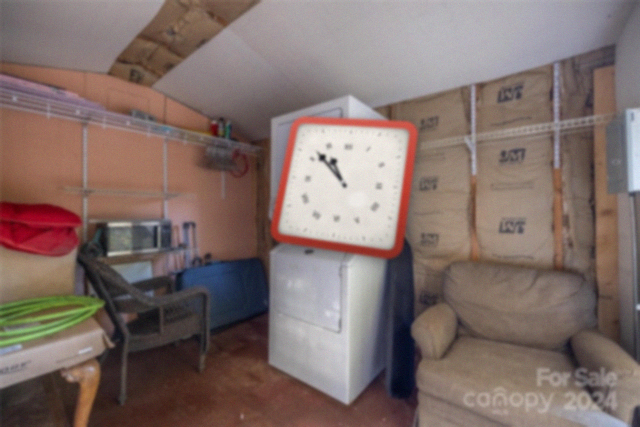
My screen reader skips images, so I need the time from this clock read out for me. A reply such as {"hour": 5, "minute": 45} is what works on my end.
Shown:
{"hour": 10, "minute": 52}
